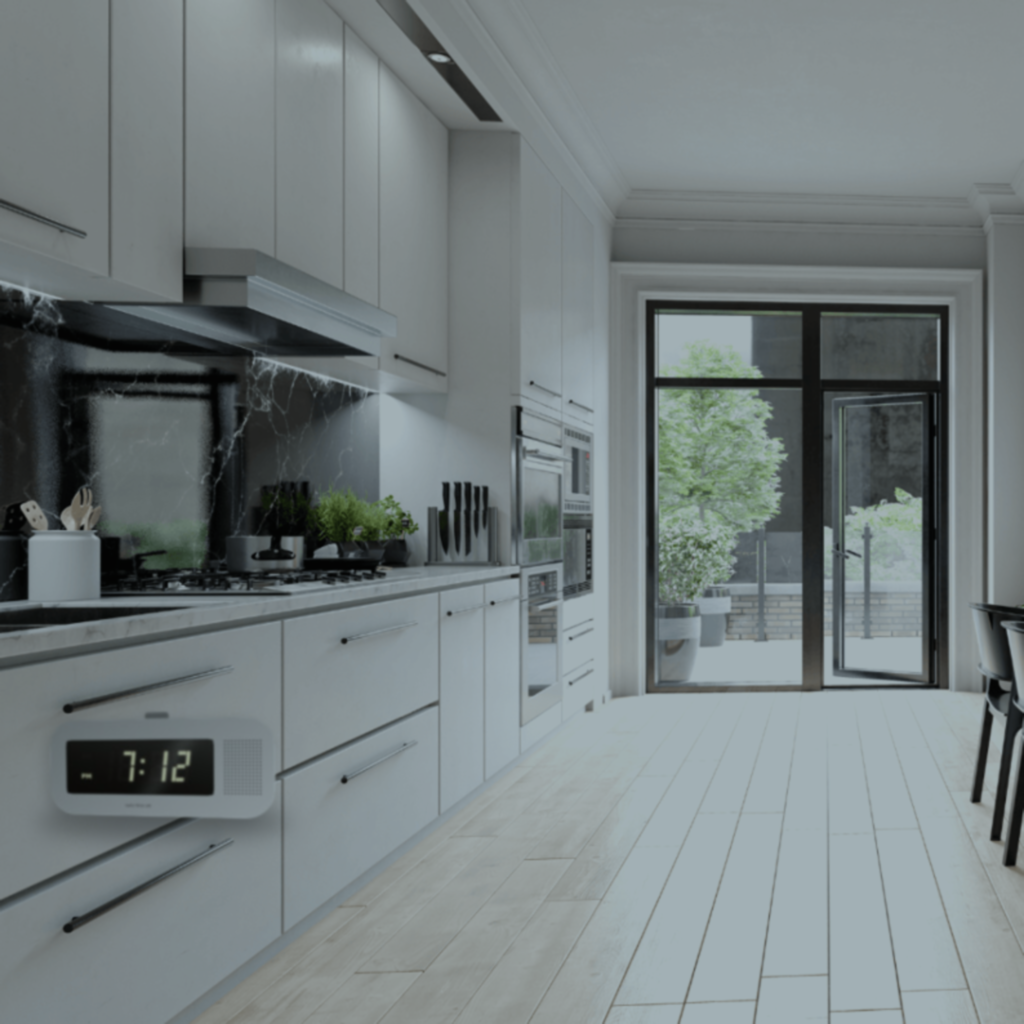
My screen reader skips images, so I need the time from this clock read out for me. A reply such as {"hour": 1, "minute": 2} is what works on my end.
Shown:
{"hour": 7, "minute": 12}
